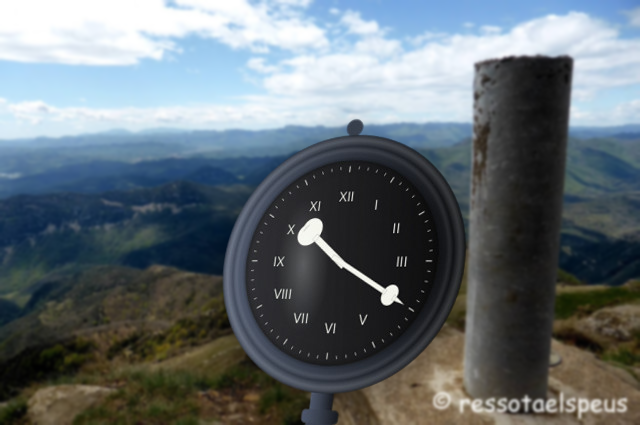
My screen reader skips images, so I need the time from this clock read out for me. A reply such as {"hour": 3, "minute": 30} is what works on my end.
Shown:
{"hour": 10, "minute": 20}
